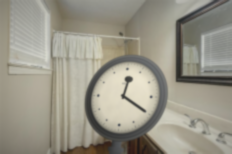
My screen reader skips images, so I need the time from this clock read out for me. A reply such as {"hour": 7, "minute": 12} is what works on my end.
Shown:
{"hour": 12, "minute": 20}
